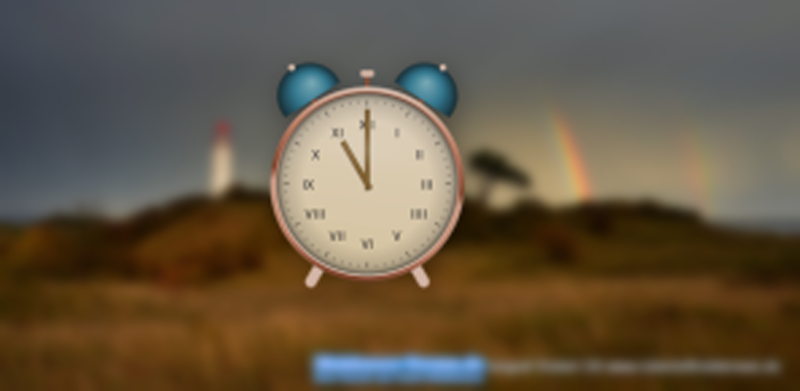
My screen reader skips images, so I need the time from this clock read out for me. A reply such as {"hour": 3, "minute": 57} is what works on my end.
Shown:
{"hour": 11, "minute": 0}
